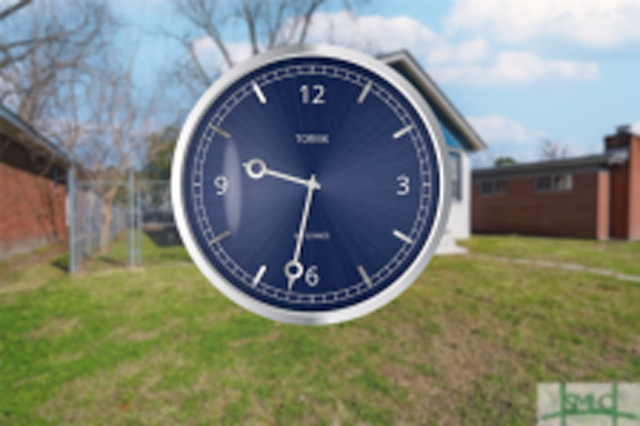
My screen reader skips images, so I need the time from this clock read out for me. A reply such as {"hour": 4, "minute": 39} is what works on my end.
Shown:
{"hour": 9, "minute": 32}
